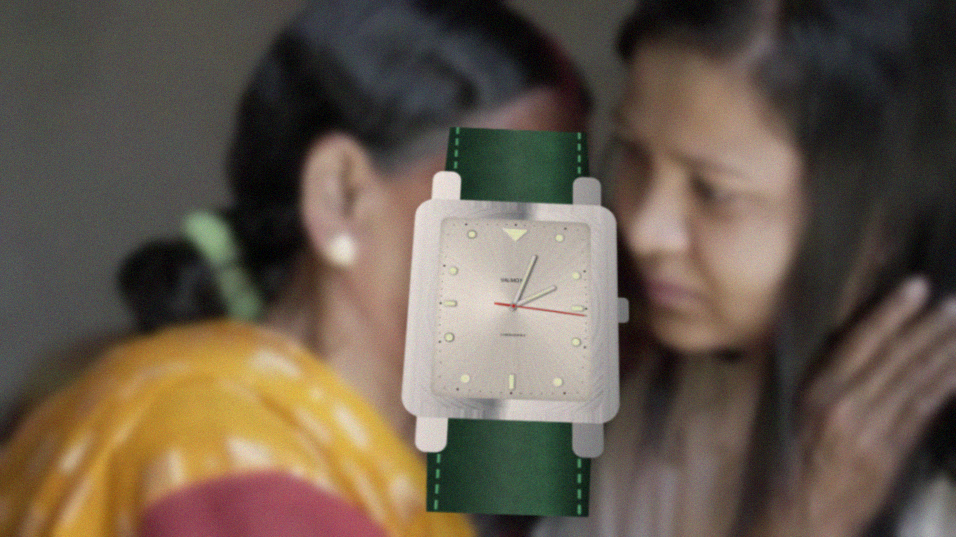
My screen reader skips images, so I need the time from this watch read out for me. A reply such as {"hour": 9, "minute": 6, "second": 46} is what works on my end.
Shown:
{"hour": 2, "minute": 3, "second": 16}
